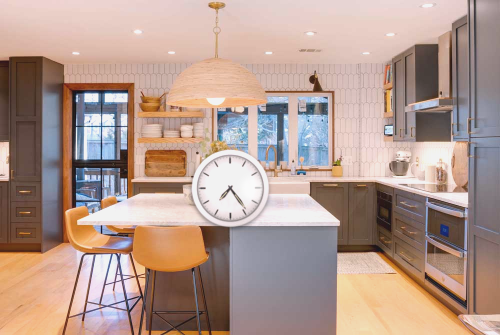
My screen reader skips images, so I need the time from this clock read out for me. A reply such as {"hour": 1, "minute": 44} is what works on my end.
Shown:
{"hour": 7, "minute": 24}
